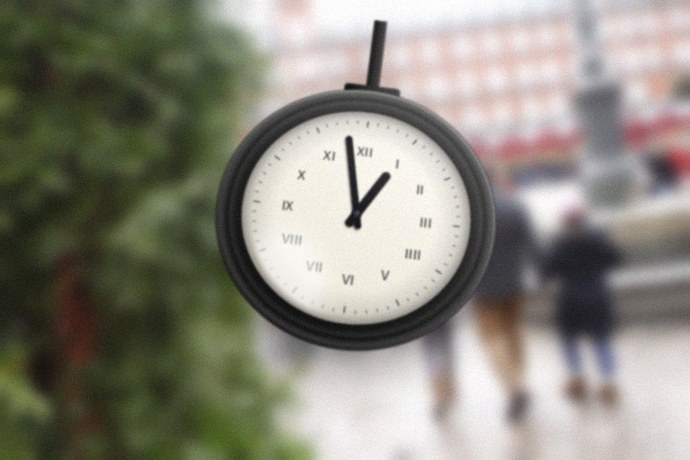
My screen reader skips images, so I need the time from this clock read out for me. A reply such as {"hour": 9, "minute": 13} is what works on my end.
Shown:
{"hour": 12, "minute": 58}
